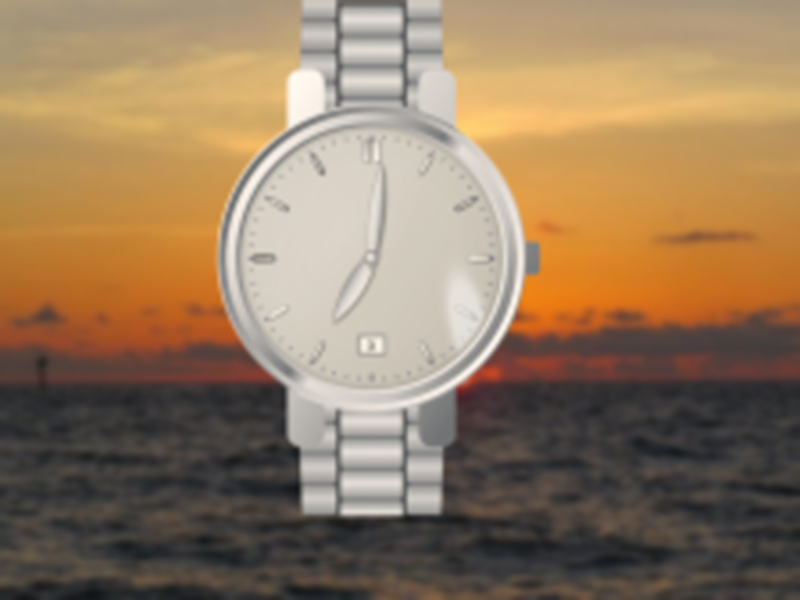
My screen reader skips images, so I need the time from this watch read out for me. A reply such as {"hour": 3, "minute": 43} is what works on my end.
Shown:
{"hour": 7, "minute": 1}
